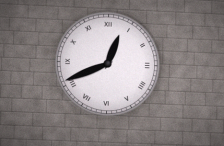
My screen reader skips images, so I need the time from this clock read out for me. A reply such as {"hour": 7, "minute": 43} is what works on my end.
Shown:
{"hour": 12, "minute": 41}
